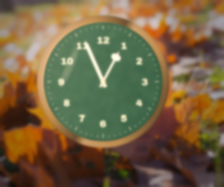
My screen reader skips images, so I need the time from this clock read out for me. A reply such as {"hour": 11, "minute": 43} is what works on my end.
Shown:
{"hour": 12, "minute": 56}
